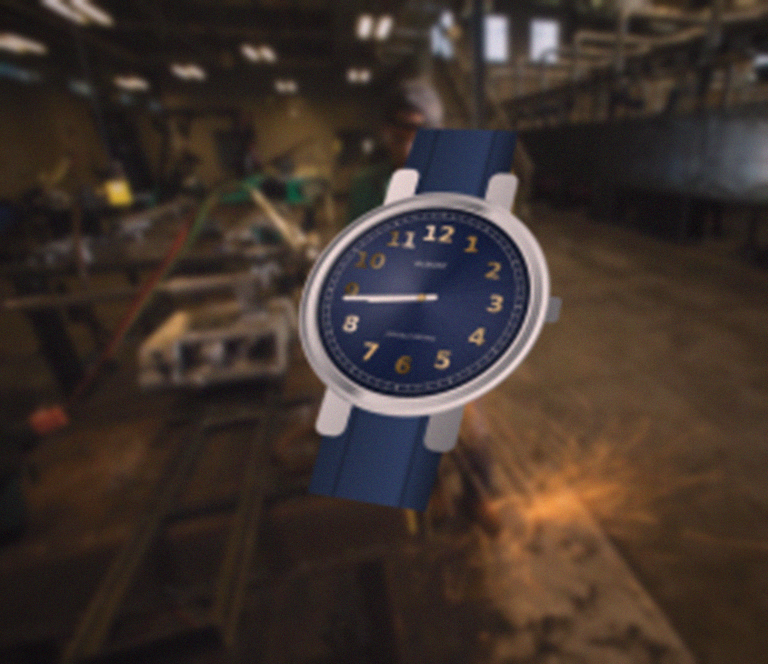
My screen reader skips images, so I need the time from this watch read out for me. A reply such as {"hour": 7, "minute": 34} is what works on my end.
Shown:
{"hour": 8, "minute": 44}
